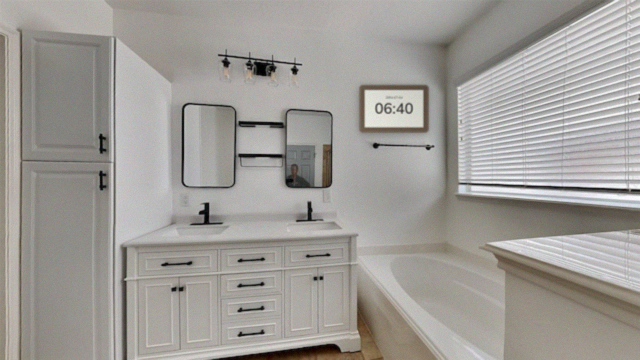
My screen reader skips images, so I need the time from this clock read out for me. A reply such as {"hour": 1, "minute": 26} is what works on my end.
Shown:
{"hour": 6, "minute": 40}
